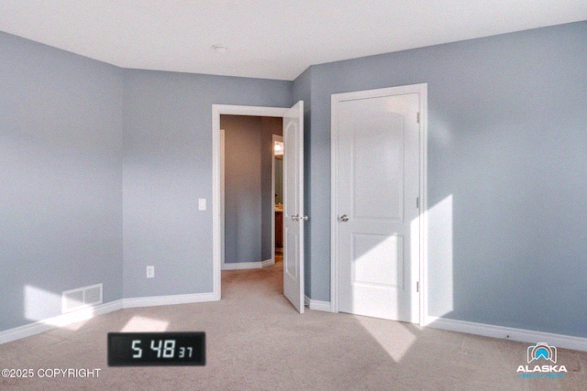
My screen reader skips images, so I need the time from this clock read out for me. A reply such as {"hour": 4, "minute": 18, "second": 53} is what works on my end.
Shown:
{"hour": 5, "minute": 48, "second": 37}
